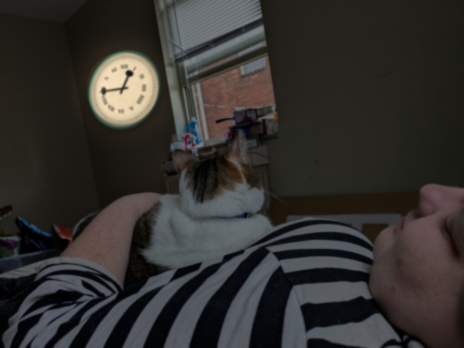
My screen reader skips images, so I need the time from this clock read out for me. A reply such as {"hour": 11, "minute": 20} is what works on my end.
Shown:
{"hour": 12, "minute": 44}
